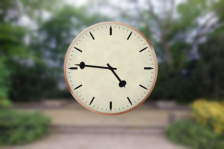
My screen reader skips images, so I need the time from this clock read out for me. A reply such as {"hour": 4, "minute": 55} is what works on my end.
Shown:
{"hour": 4, "minute": 46}
